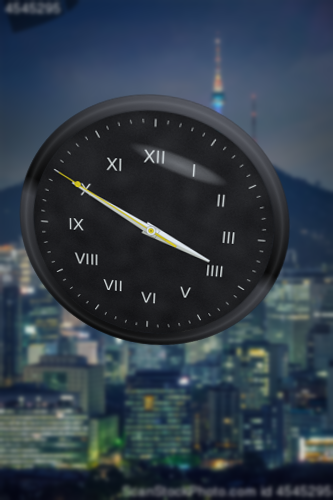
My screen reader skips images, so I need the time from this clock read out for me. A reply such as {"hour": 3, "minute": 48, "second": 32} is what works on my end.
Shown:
{"hour": 3, "minute": 49, "second": 50}
